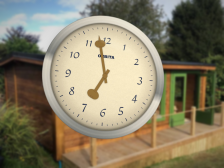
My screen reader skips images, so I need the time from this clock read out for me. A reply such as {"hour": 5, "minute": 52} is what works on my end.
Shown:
{"hour": 6, "minute": 58}
